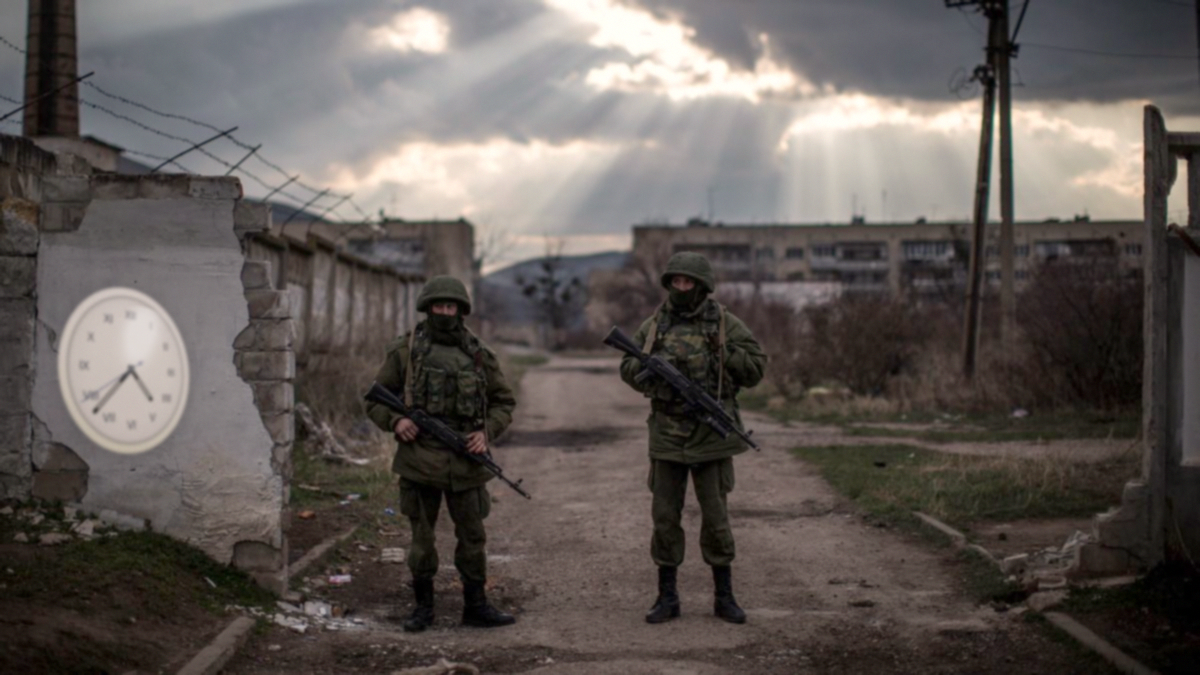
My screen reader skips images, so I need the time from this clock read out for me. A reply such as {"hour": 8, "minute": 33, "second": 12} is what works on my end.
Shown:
{"hour": 4, "minute": 37, "second": 40}
